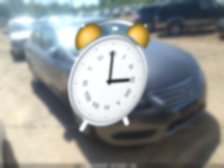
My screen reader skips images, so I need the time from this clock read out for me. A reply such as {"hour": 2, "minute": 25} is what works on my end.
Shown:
{"hour": 3, "minute": 0}
